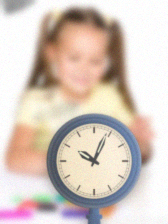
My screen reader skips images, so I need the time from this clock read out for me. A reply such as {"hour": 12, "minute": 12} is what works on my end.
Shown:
{"hour": 10, "minute": 4}
